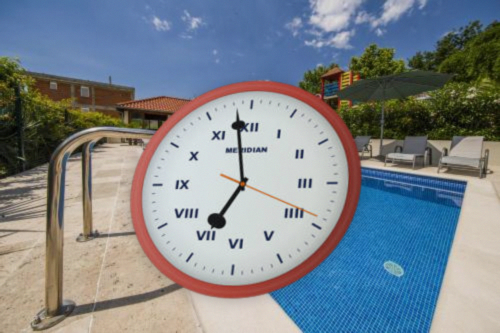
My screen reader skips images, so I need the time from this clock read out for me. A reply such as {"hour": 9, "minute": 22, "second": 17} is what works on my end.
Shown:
{"hour": 6, "minute": 58, "second": 19}
